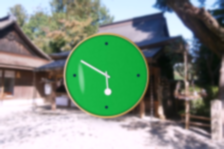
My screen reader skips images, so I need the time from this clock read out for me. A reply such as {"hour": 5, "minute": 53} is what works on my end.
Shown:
{"hour": 5, "minute": 50}
